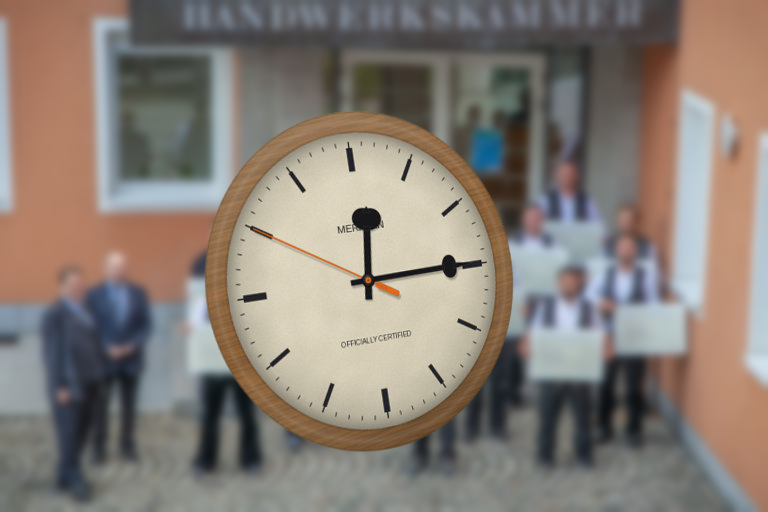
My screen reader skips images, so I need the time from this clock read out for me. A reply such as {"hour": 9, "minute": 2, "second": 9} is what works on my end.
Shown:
{"hour": 12, "minute": 14, "second": 50}
